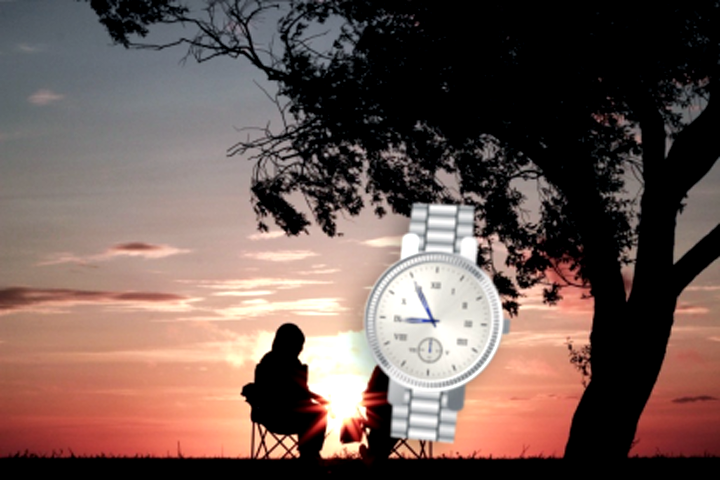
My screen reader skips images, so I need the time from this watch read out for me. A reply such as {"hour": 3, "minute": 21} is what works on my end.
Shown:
{"hour": 8, "minute": 55}
